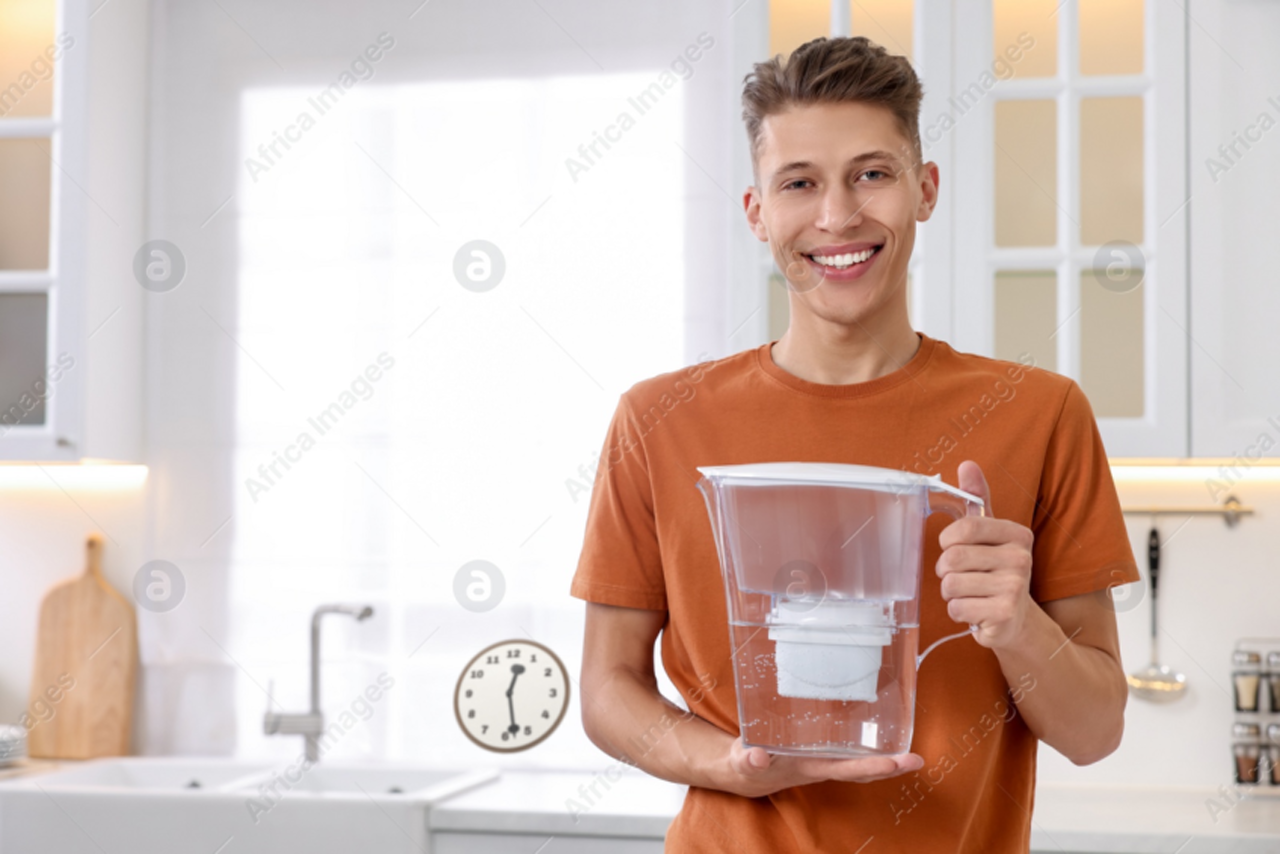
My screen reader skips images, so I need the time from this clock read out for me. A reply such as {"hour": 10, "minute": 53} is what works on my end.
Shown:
{"hour": 12, "minute": 28}
